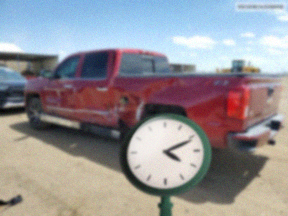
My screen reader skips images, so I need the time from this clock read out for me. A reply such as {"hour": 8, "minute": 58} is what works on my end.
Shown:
{"hour": 4, "minute": 11}
